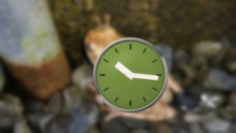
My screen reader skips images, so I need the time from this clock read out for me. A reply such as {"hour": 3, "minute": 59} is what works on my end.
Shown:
{"hour": 10, "minute": 16}
